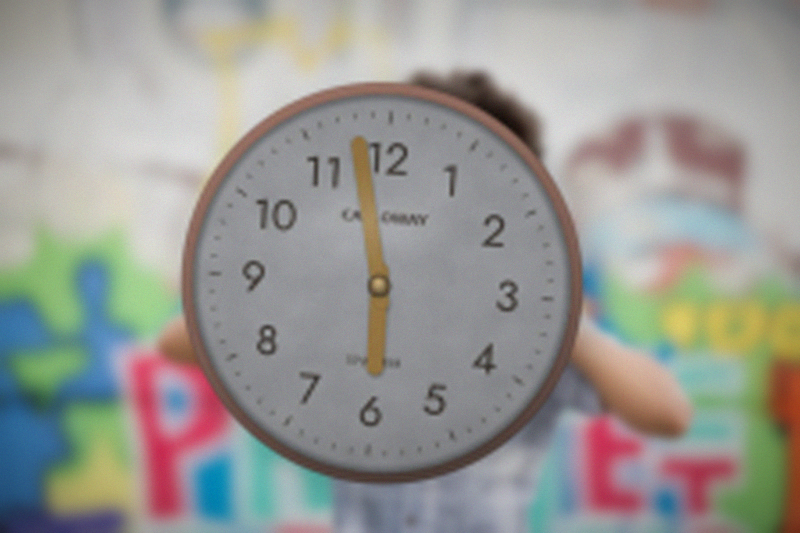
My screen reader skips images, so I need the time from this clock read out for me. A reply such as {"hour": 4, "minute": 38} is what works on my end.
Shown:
{"hour": 5, "minute": 58}
